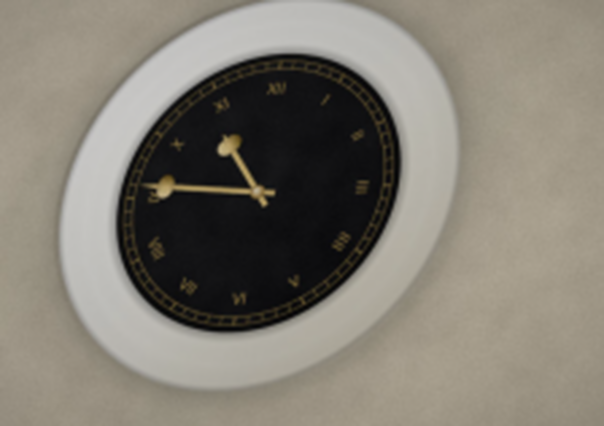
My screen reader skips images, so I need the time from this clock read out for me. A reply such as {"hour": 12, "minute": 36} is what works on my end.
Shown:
{"hour": 10, "minute": 46}
